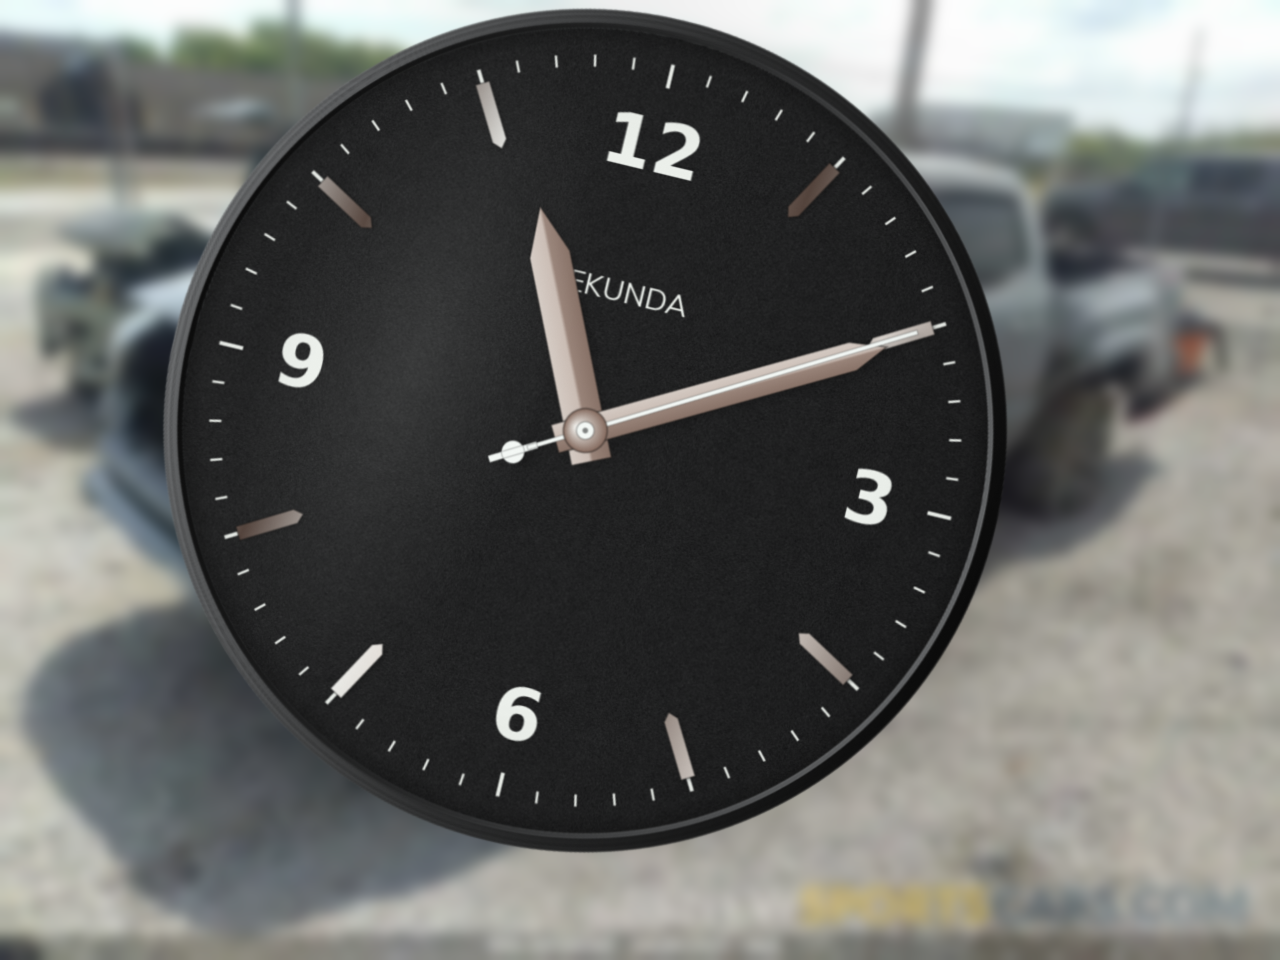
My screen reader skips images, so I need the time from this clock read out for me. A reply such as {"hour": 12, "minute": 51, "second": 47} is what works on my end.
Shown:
{"hour": 11, "minute": 10, "second": 10}
